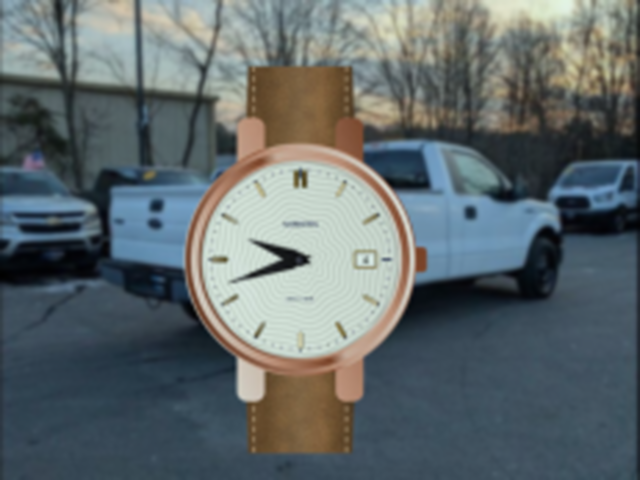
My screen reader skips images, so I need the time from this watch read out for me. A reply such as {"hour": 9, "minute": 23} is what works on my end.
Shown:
{"hour": 9, "minute": 42}
